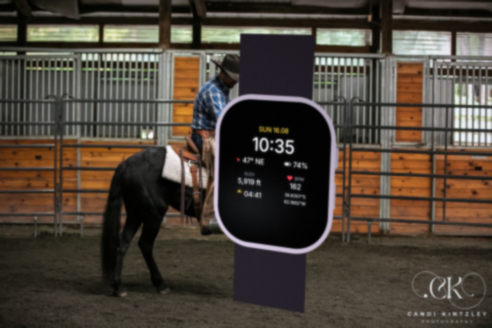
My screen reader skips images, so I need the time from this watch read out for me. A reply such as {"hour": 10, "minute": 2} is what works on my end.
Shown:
{"hour": 10, "minute": 35}
